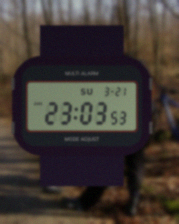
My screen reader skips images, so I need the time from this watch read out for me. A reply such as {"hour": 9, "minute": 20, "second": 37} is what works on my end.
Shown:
{"hour": 23, "minute": 3, "second": 53}
